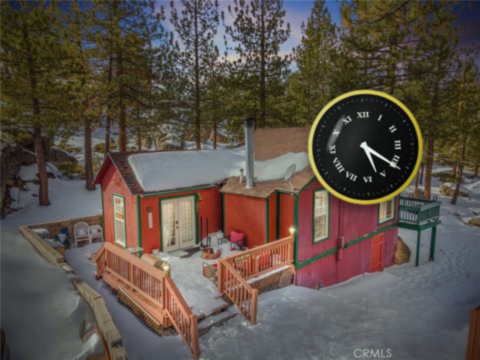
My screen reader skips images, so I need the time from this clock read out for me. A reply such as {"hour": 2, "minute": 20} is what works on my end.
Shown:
{"hour": 5, "minute": 21}
